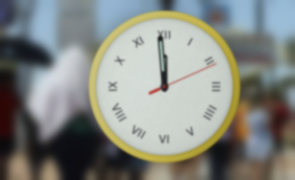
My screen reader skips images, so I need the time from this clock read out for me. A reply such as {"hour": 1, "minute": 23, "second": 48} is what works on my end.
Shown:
{"hour": 11, "minute": 59, "second": 11}
